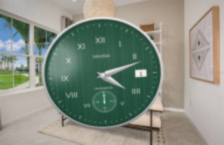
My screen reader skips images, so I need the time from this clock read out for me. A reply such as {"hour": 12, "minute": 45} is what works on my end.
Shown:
{"hour": 4, "minute": 12}
